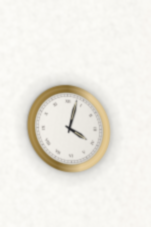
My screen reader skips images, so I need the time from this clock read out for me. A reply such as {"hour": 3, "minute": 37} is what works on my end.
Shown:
{"hour": 4, "minute": 3}
